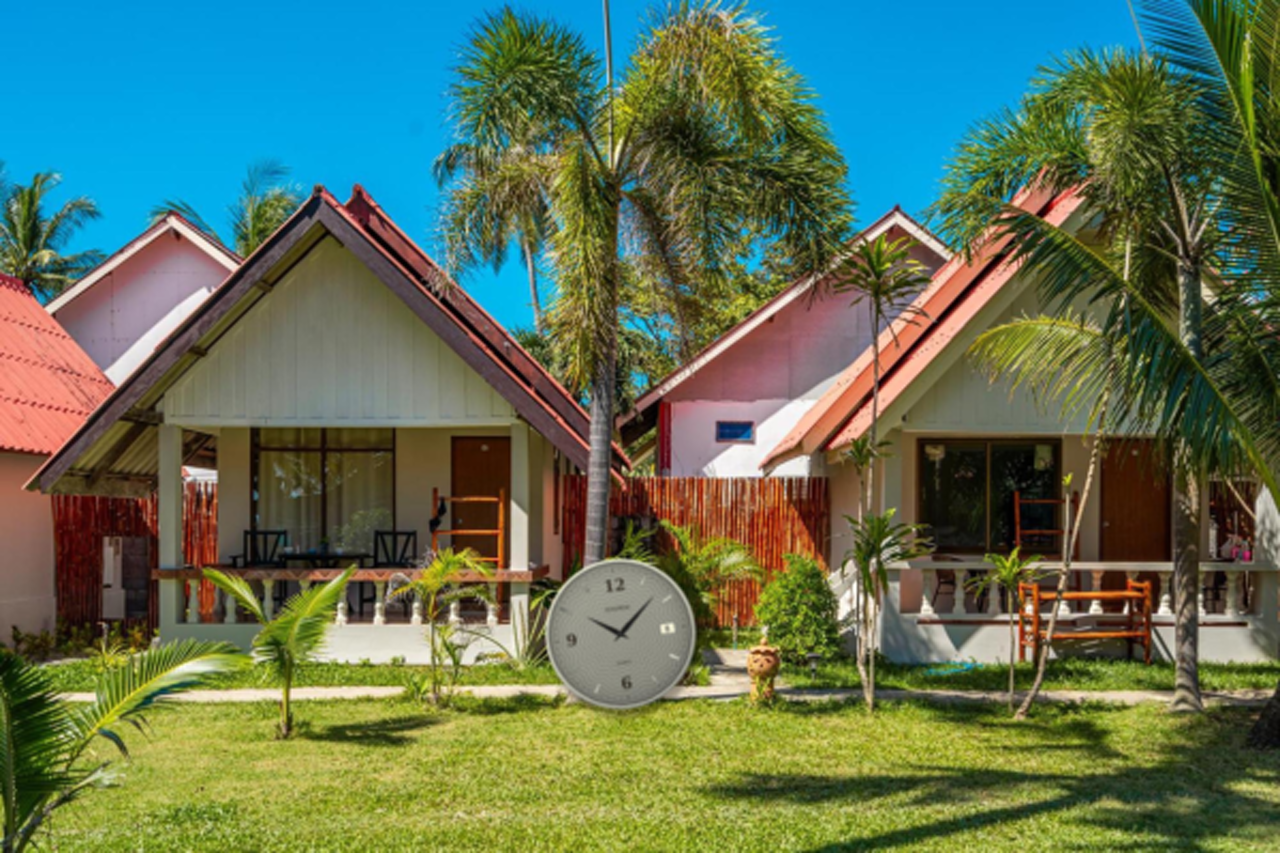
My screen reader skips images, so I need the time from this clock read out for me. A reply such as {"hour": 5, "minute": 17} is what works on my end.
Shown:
{"hour": 10, "minute": 8}
